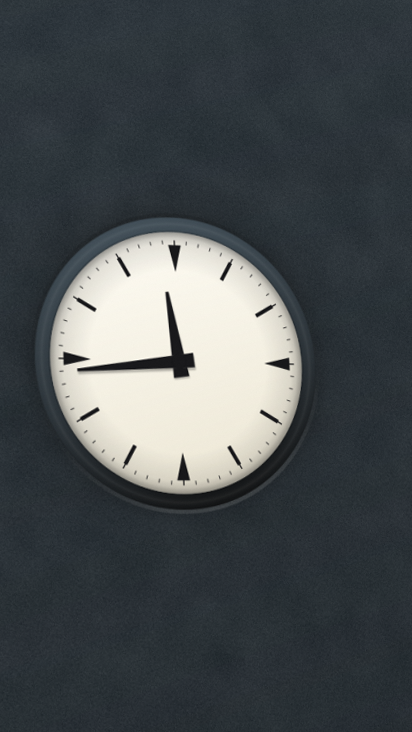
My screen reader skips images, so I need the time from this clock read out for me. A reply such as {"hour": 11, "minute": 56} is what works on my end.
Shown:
{"hour": 11, "minute": 44}
